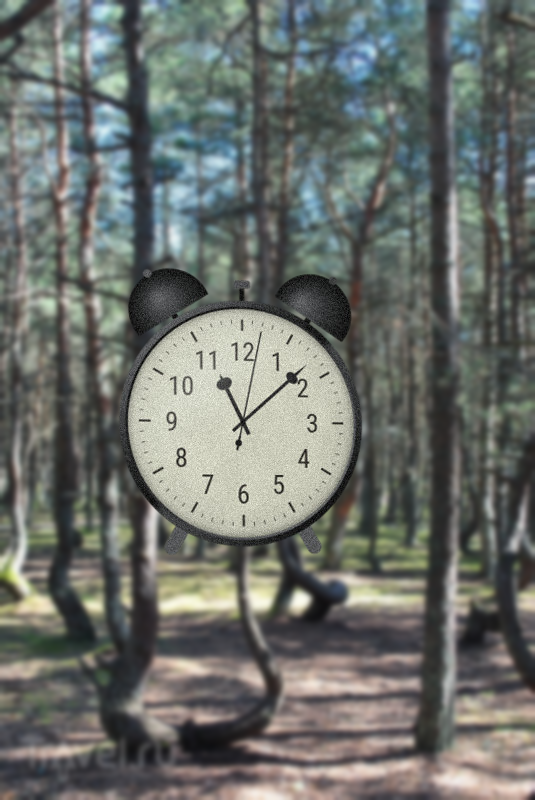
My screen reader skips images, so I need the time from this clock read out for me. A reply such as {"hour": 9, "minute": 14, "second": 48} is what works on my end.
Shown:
{"hour": 11, "minute": 8, "second": 2}
